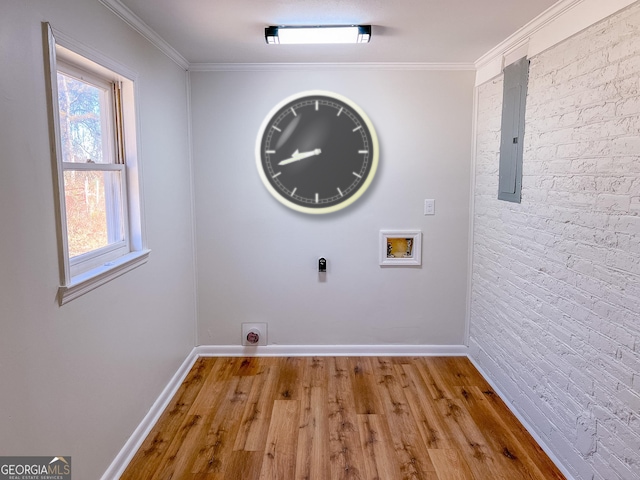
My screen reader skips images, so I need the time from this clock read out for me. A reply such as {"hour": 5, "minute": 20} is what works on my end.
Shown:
{"hour": 8, "minute": 42}
